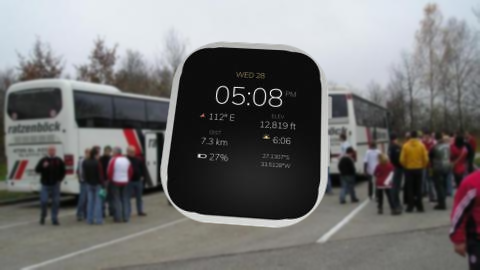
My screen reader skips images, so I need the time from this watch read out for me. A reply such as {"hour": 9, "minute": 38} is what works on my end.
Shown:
{"hour": 5, "minute": 8}
